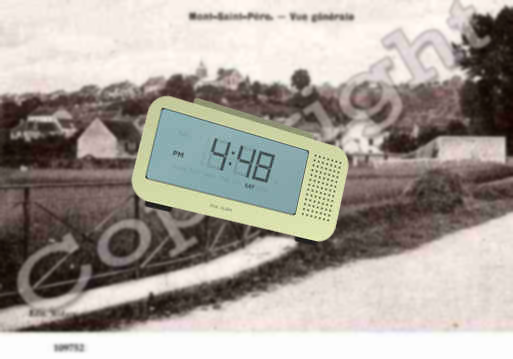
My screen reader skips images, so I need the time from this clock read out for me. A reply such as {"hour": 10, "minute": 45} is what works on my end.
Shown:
{"hour": 4, "minute": 48}
